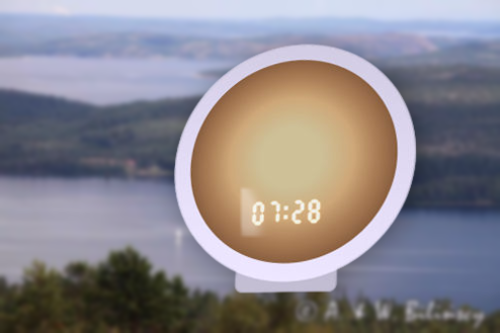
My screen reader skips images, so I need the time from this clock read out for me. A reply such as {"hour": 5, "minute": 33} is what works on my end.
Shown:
{"hour": 7, "minute": 28}
